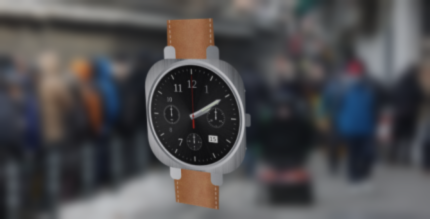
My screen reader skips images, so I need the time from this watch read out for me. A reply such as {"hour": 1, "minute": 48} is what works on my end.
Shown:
{"hour": 2, "minute": 10}
